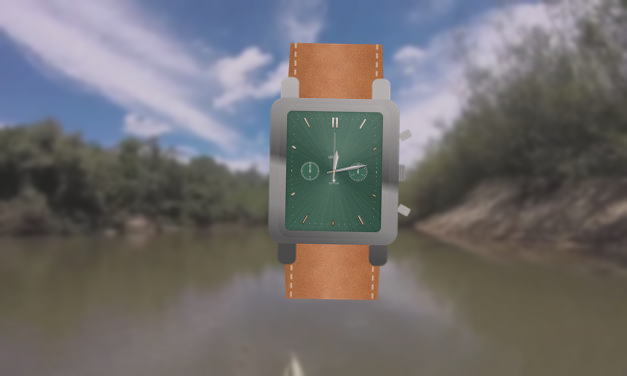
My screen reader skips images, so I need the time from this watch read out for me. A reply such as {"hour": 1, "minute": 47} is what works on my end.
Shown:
{"hour": 12, "minute": 13}
